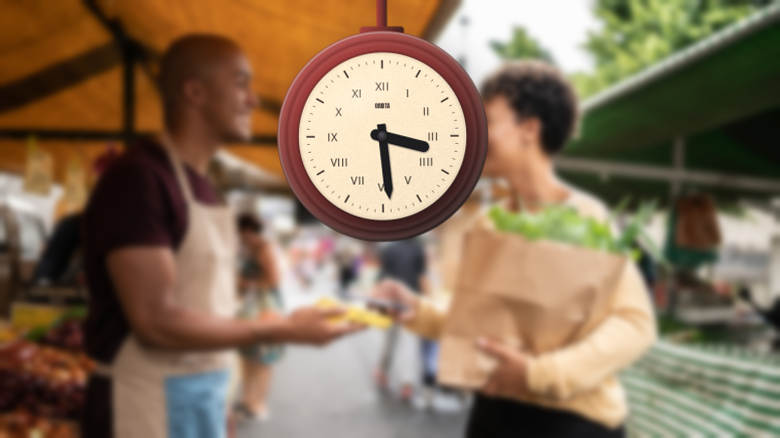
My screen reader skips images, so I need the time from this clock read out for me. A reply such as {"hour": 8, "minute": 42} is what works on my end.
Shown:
{"hour": 3, "minute": 29}
